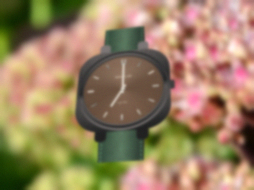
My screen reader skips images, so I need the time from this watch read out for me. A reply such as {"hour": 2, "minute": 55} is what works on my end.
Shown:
{"hour": 7, "minute": 0}
